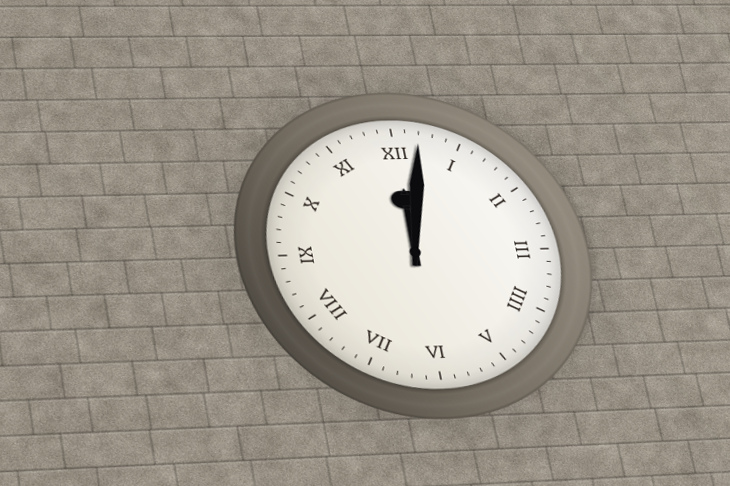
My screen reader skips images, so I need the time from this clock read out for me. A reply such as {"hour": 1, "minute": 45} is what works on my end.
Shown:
{"hour": 12, "minute": 2}
